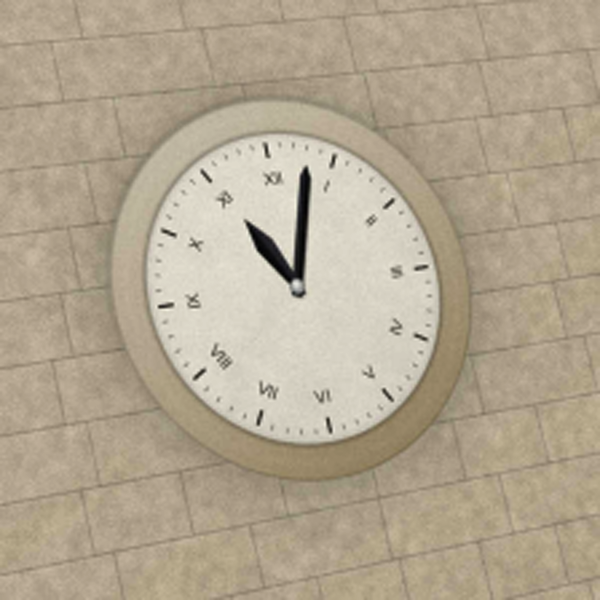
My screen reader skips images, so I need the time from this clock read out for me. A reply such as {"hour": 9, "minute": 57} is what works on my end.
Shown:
{"hour": 11, "minute": 3}
